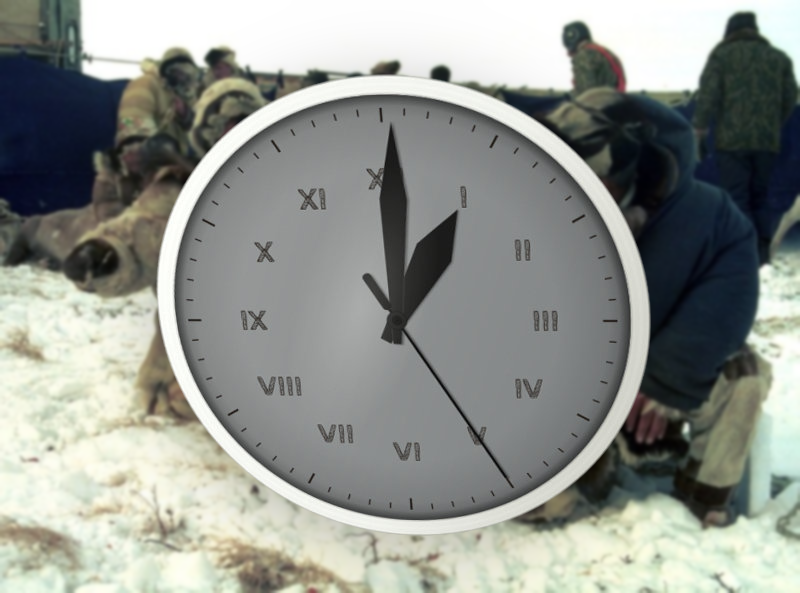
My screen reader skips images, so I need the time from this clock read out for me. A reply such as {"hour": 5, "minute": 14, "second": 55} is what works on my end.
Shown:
{"hour": 1, "minute": 0, "second": 25}
